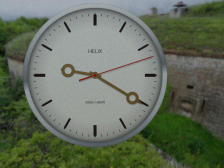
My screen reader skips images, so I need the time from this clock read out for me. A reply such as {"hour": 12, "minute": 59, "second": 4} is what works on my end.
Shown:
{"hour": 9, "minute": 20, "second": 12}
